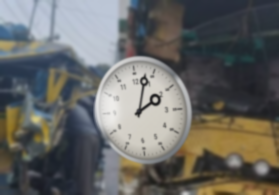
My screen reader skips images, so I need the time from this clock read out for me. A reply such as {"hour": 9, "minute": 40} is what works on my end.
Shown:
{"hour": 2, "minute": 3}
